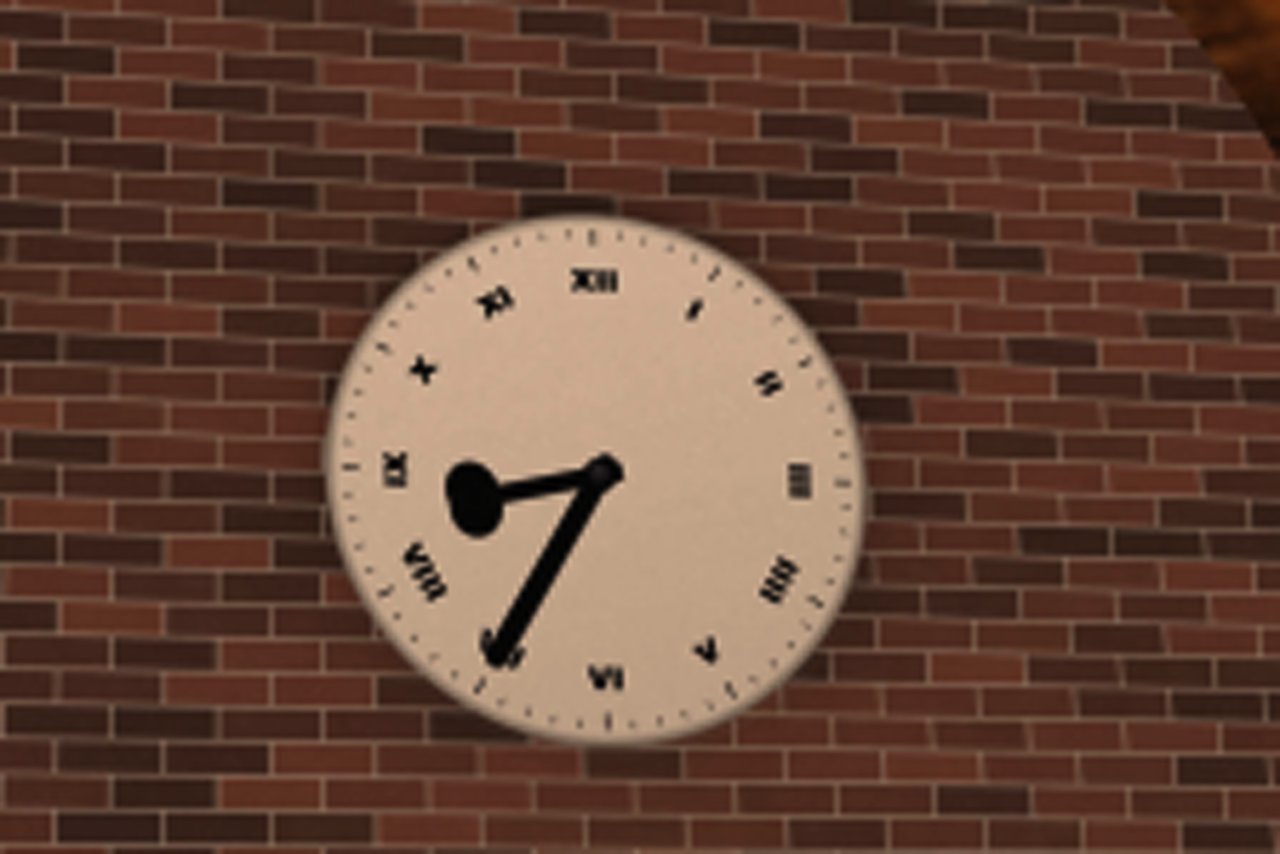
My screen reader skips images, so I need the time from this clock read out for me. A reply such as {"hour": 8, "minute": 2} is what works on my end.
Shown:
{"hour": 8, "minute": 35}
